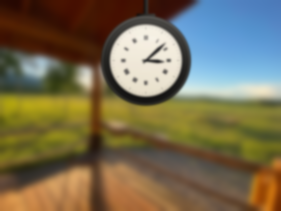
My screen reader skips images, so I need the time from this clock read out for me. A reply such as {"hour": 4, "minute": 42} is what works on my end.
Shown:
{"hour": 3, "minute": 8}
